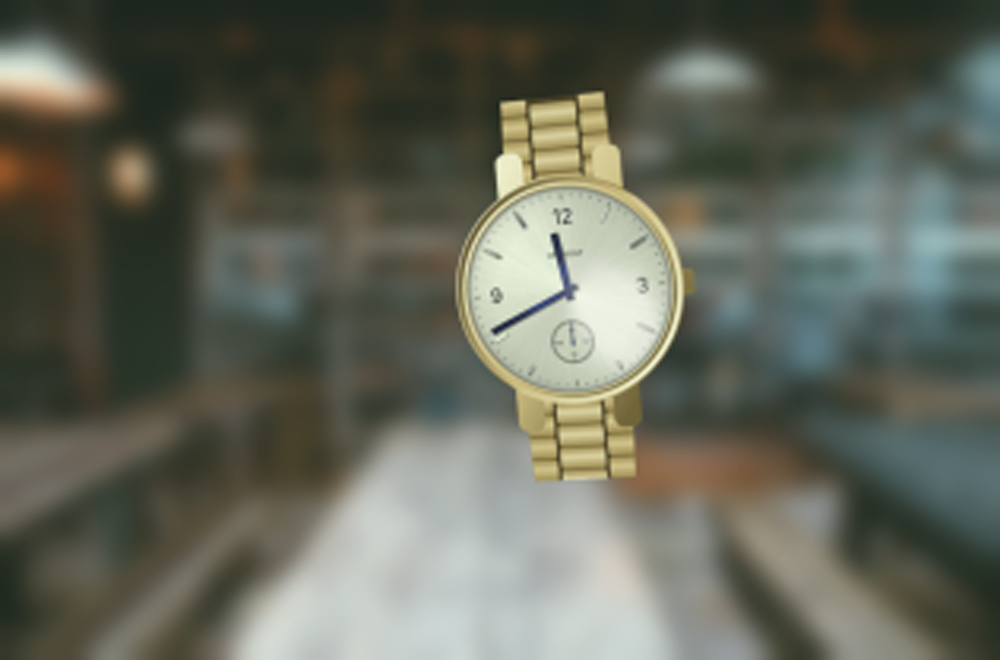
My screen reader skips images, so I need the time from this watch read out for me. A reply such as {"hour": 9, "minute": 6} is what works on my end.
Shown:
{"hour": 11, "minute": 41}
